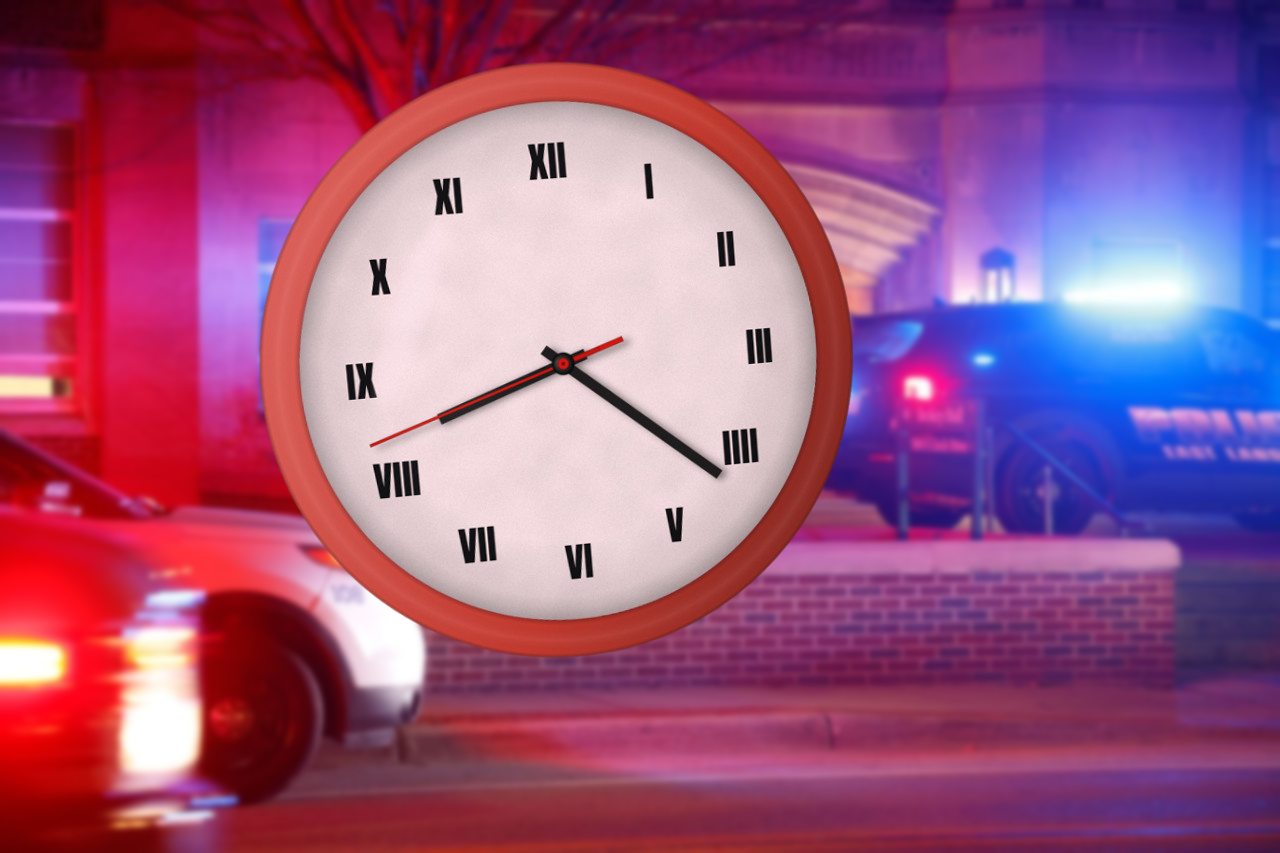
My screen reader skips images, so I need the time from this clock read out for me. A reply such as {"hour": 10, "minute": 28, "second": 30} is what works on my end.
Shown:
{"hour": 8, "minute": 21, "second": 42}
